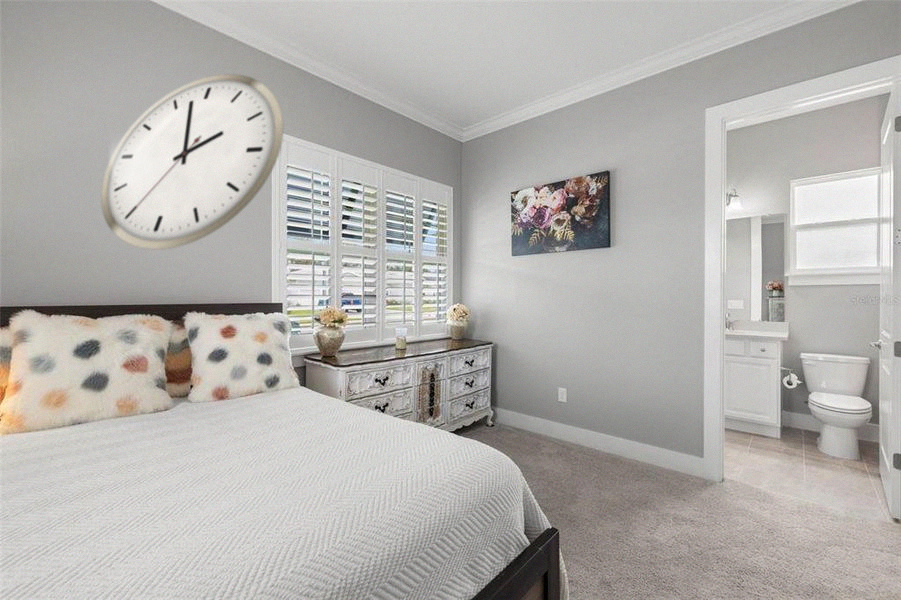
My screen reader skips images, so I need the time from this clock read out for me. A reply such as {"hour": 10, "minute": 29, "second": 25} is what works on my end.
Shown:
{"hour": 1, "minute": 57, "second": 35}
